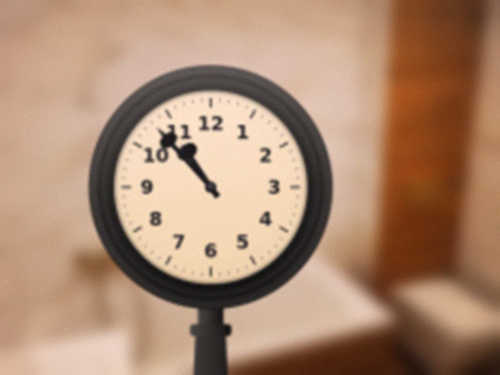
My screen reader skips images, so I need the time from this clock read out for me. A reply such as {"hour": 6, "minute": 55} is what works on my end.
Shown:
{"hour": 10, "minute": 53}
